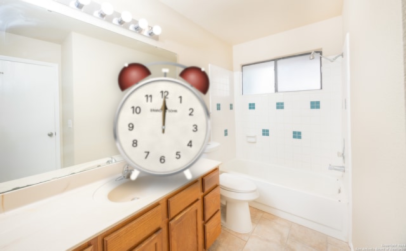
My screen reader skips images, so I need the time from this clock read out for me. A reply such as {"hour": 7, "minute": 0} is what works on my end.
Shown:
{"hour": 12, "minute": 0}
